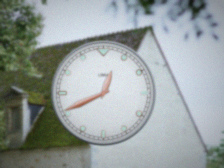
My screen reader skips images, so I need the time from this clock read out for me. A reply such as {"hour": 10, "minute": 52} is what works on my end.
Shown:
{"hour": 12, "minute": 41}
